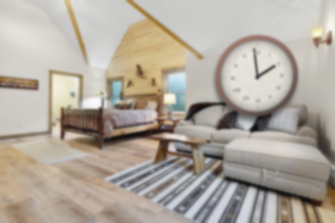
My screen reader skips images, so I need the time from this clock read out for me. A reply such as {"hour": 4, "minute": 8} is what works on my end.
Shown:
{"hour": 1, "minute": 59}
